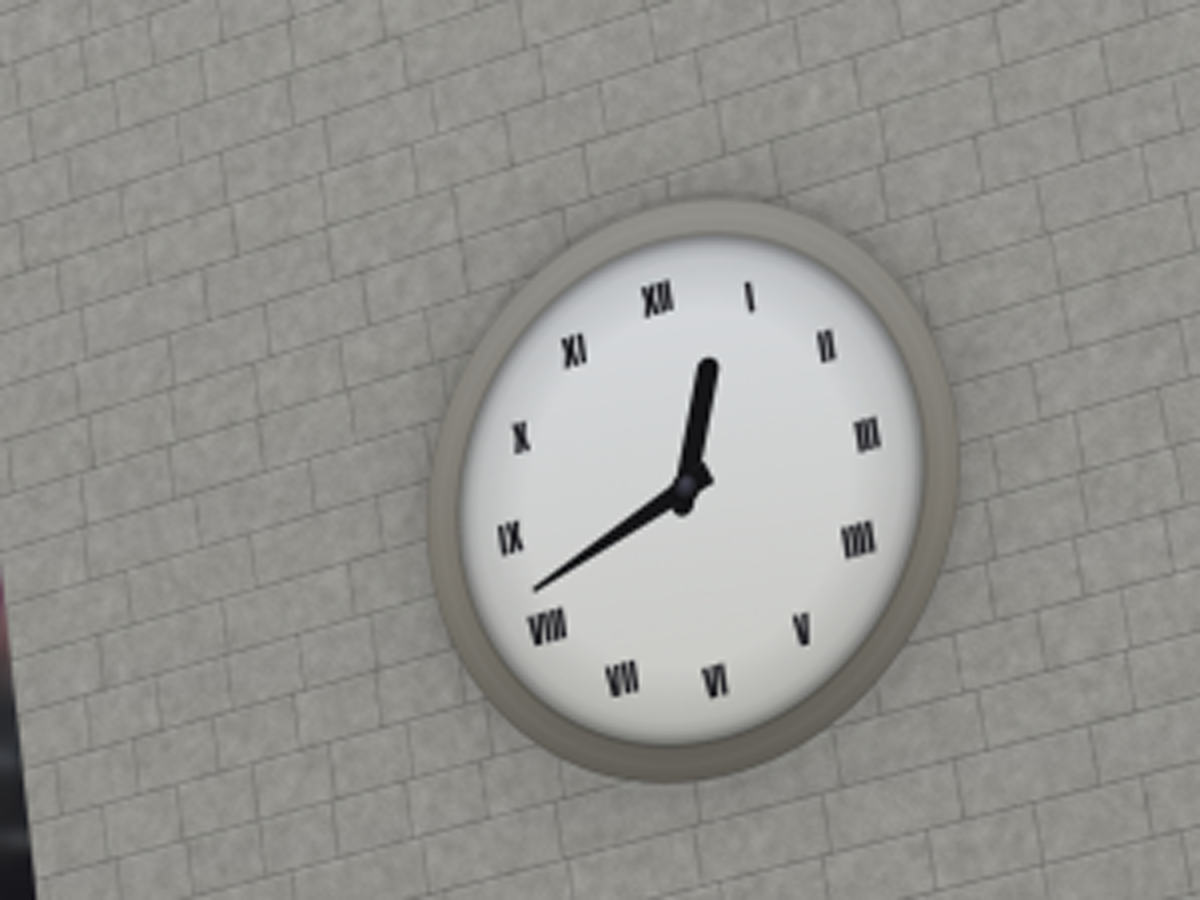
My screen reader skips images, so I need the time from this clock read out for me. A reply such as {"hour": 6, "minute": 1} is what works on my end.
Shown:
{"hour": 12, "minute": 42}
